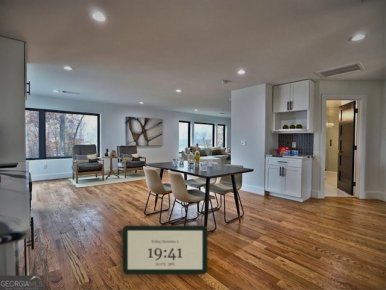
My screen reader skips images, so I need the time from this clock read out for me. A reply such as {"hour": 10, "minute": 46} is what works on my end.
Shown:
{"hour": 19, "minute": 41}
